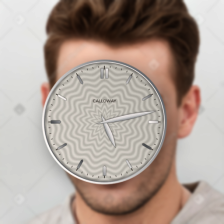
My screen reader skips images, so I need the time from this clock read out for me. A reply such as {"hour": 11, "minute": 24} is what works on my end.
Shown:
{"hour": 5, "minute": 13}
